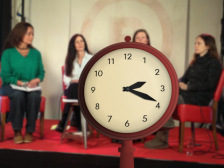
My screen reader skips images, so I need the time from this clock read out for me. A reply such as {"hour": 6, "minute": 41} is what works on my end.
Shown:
{"hour": 2, "minute": 19}
